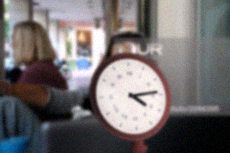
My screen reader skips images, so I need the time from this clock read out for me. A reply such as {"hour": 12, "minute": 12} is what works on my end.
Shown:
{"hour": 4, "minute": 14}
